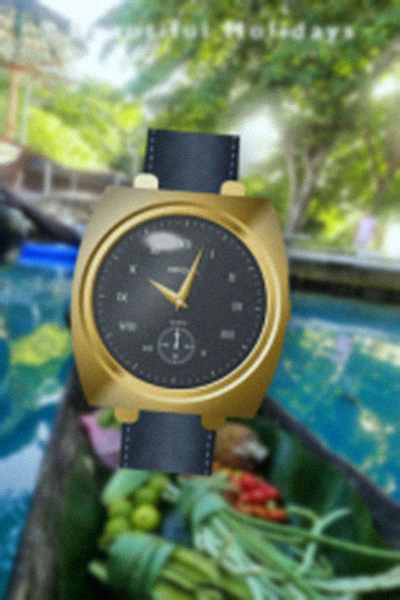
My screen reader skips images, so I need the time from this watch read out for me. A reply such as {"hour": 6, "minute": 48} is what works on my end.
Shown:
{"hour": 10, "minute": 3}
